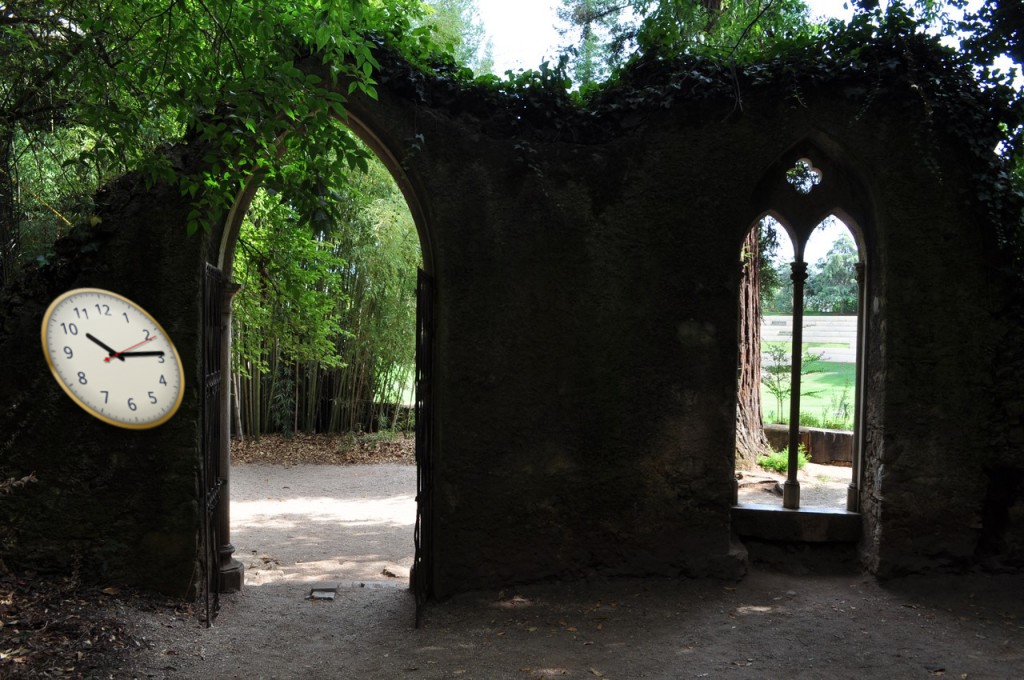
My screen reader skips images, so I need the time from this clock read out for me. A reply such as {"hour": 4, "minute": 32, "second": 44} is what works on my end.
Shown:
{"hour": 10, "minute": 14, "second": 11}
